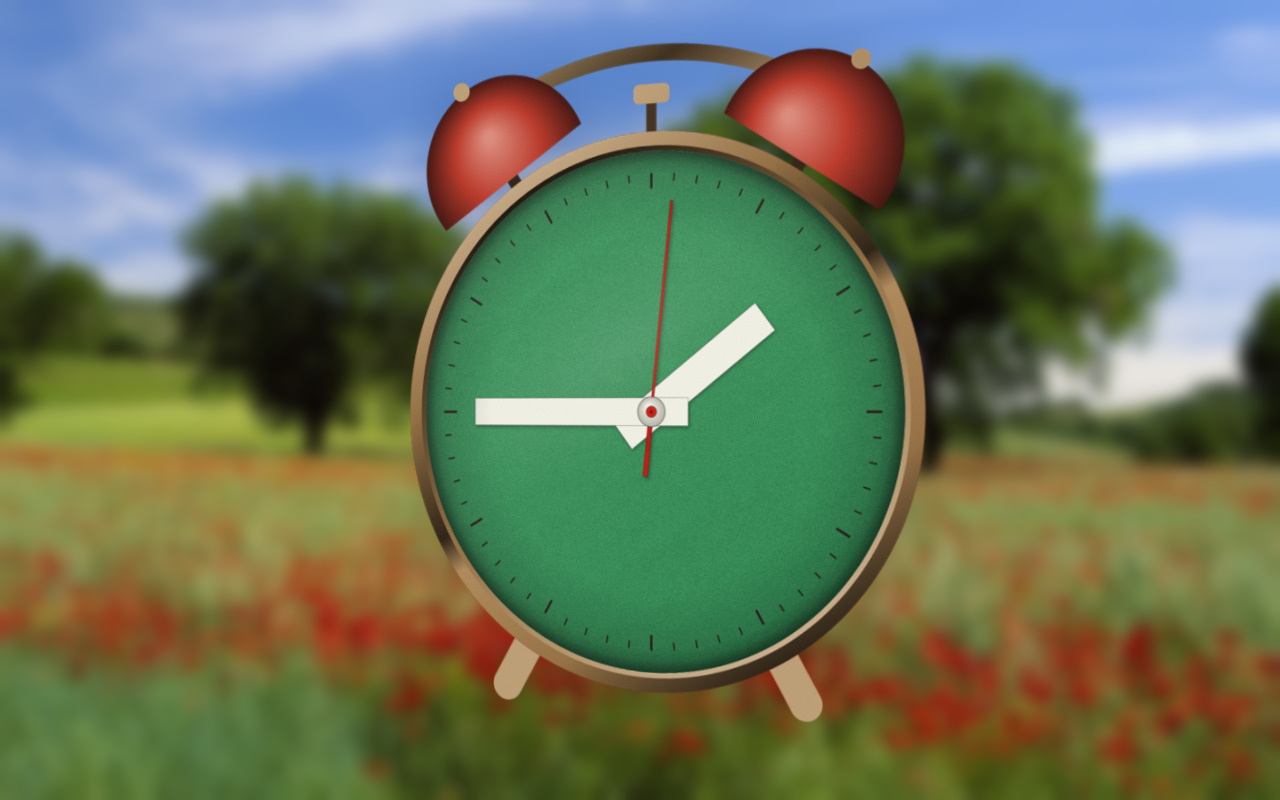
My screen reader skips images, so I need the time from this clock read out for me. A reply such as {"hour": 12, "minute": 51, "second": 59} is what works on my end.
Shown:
{"hour": 1, "minute": 45, "second": 1}
